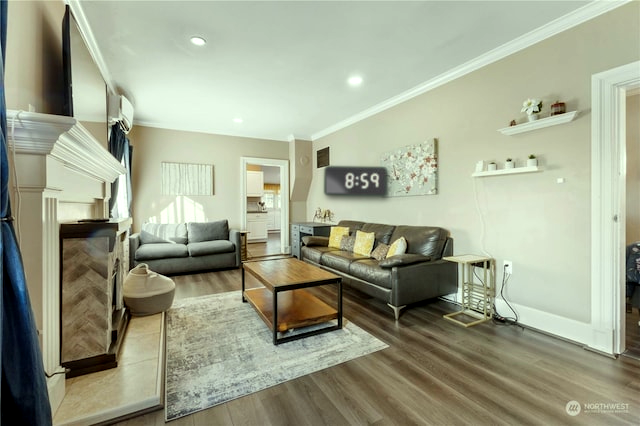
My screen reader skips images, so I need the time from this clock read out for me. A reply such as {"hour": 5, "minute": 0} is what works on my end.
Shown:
{"hour": 8, "minute": 59}
